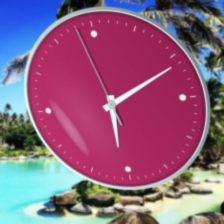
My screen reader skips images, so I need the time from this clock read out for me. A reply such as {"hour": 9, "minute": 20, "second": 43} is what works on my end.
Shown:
{"hour": 6, "minute": 10, "second": 58}
